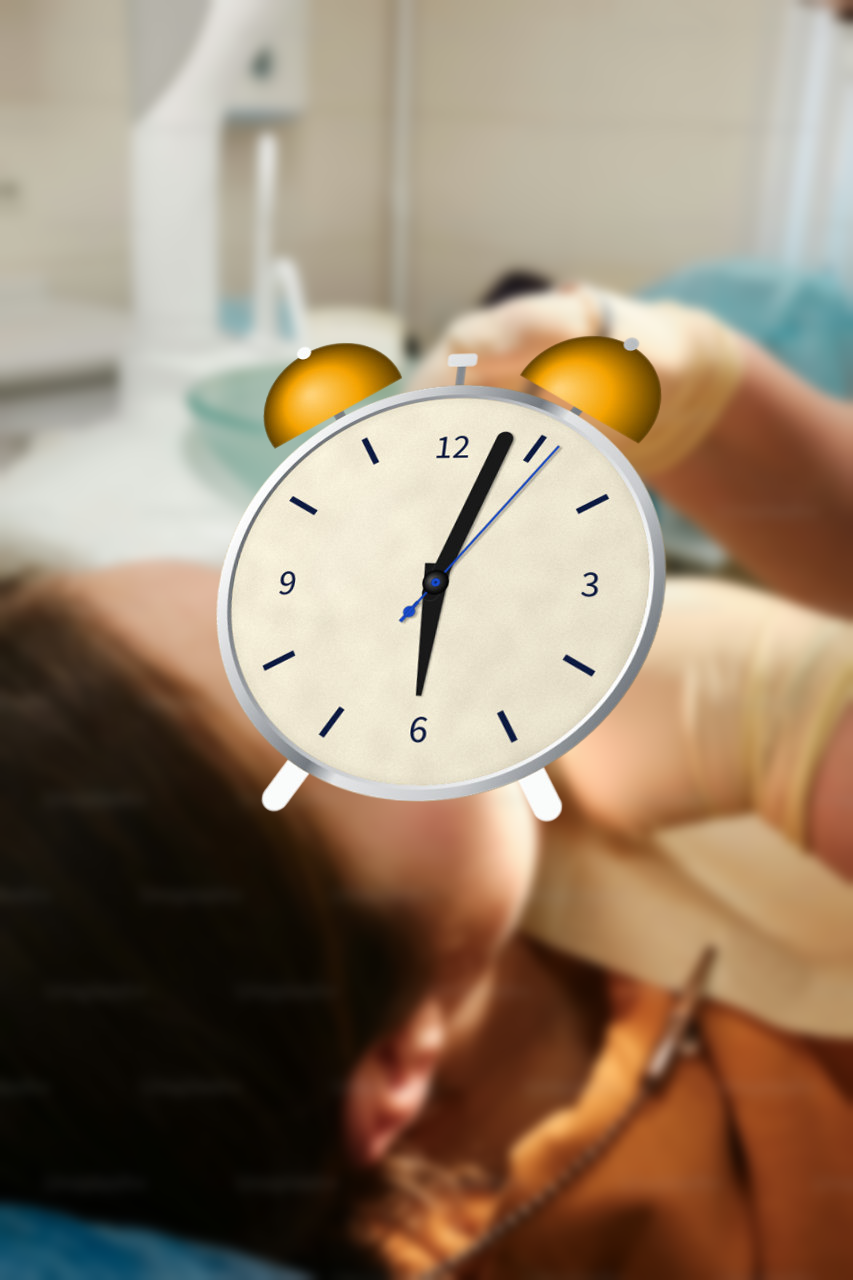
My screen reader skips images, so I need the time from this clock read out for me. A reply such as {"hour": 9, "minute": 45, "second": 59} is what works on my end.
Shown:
{"hour": 6, "minute": 3, "second": 6}
